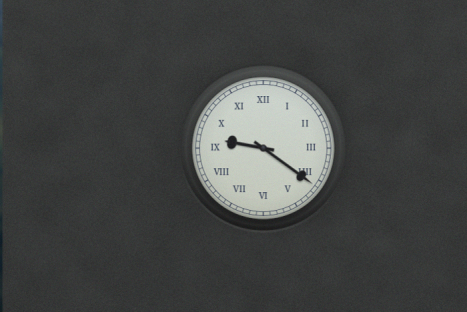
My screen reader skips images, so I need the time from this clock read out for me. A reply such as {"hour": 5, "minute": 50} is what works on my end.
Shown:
{"hour": 9, "minute": 21}
